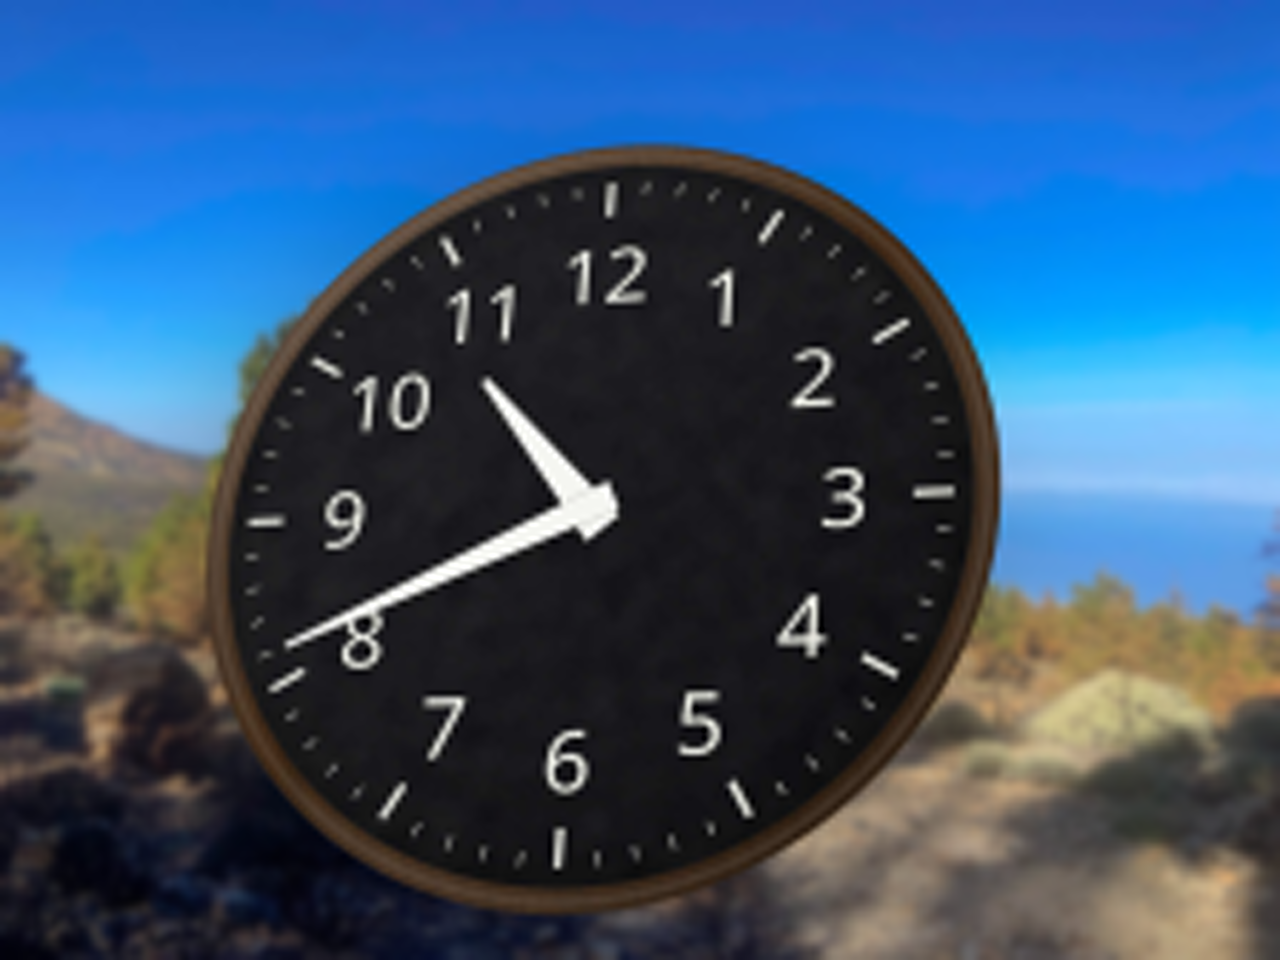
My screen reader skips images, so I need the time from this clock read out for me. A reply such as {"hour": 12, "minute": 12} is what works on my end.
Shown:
{"hour": 10, "minute": 41}
